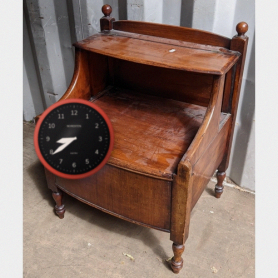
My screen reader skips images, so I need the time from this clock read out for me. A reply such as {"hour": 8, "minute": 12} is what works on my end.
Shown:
{"hour": 8, "minute": 39}
